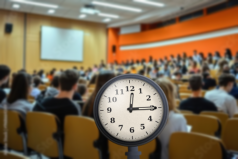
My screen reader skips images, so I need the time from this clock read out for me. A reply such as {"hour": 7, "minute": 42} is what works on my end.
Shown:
{"hour": 12, "minute": 15}
